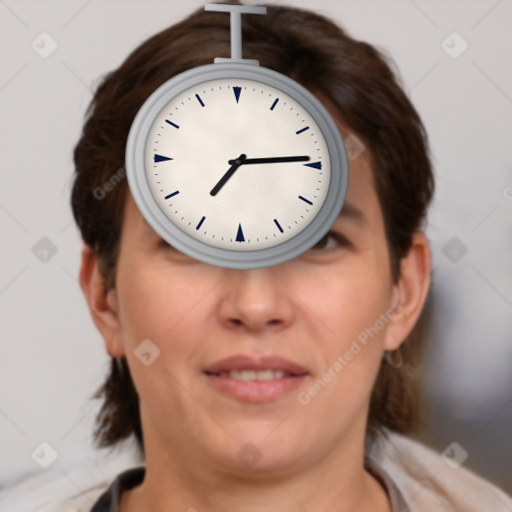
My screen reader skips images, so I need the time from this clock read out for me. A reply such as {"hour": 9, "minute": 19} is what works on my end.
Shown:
{"hour": 7, "minute": 14}
